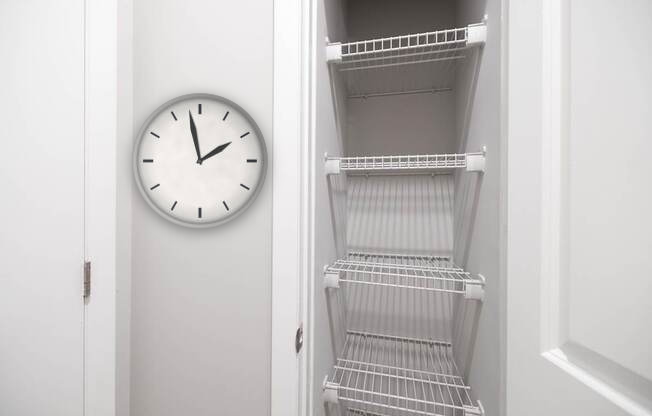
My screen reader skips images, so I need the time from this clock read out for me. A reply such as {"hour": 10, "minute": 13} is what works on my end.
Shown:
{"hour": 1, "minute": 58}
